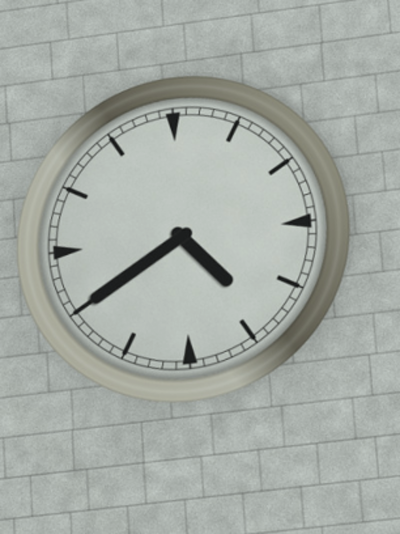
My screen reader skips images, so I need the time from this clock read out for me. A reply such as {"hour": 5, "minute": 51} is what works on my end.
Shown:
{"hour": 4, "minute": 40}
